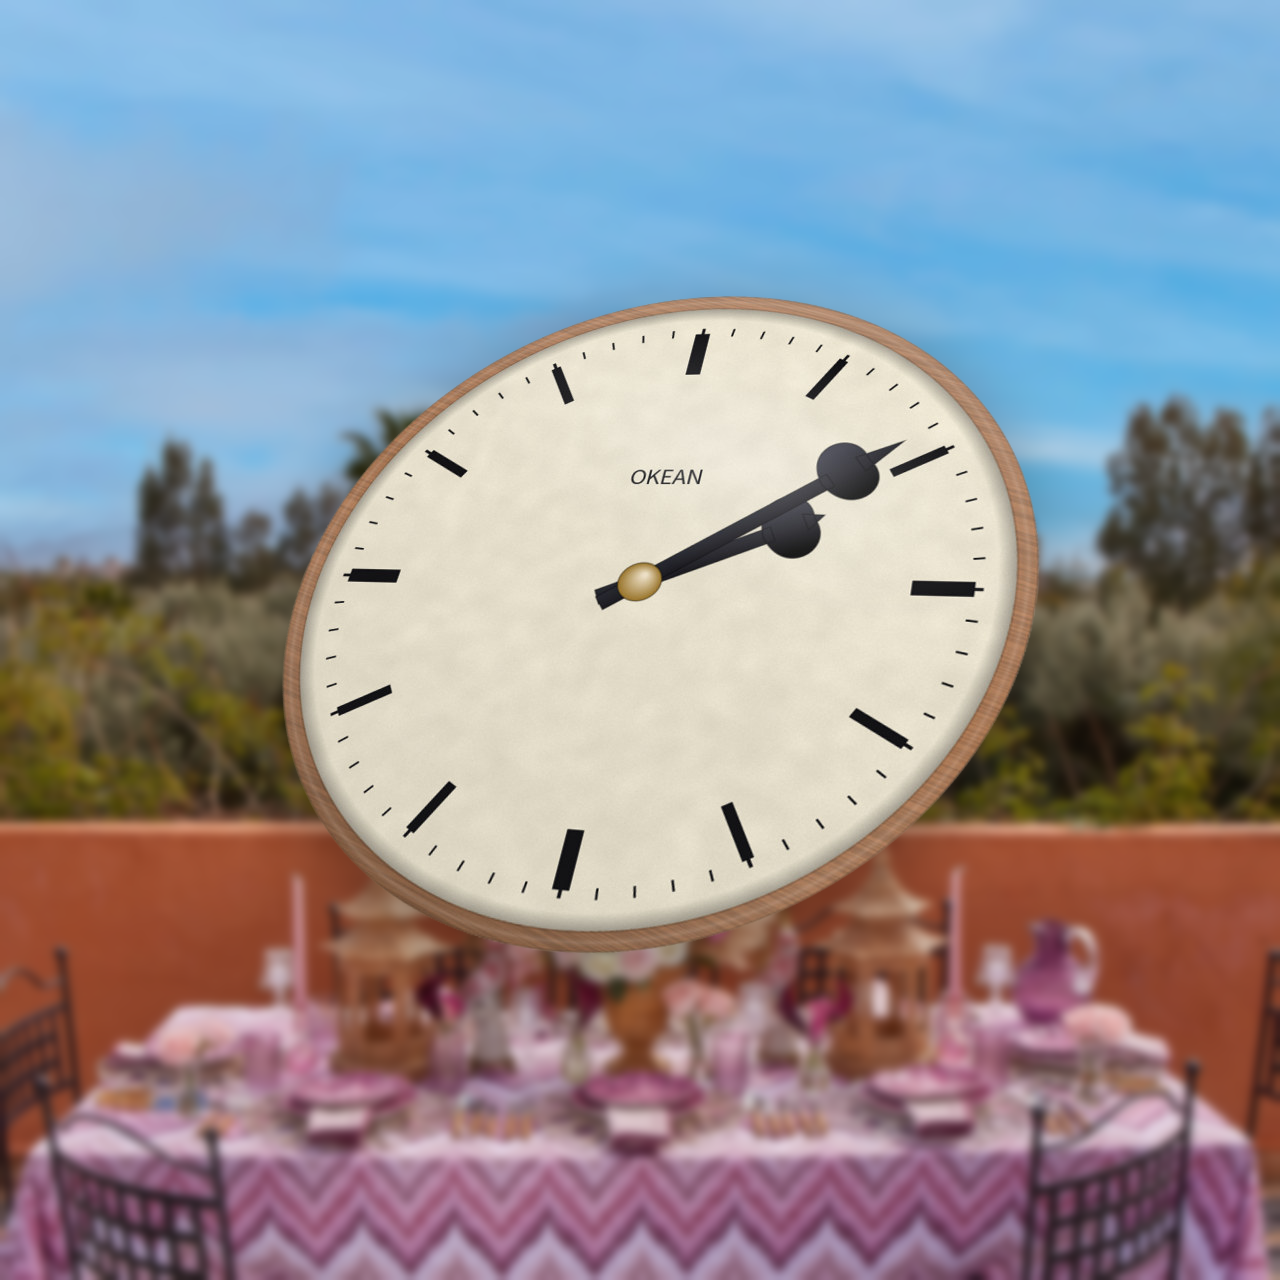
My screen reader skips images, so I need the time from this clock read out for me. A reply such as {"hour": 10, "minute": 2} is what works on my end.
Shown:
{"hour": 2, "minute": 9}
